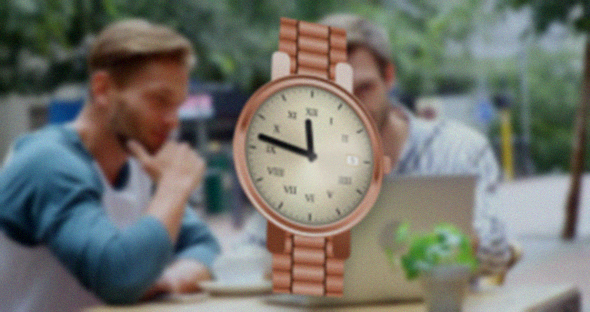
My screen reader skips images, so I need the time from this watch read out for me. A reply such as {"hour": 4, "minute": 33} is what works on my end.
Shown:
{"hour": 11, "minute": 47}
